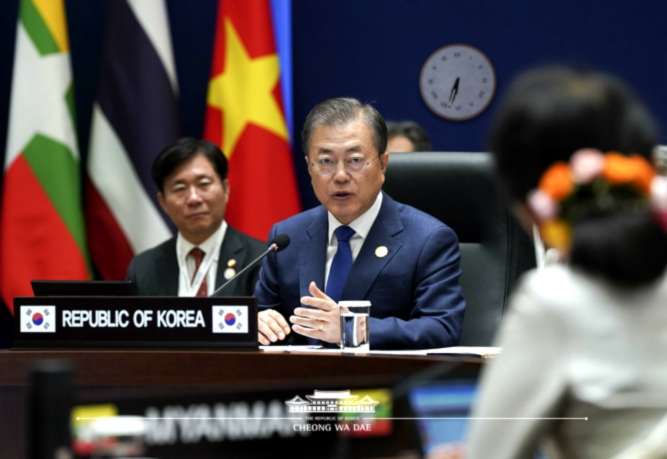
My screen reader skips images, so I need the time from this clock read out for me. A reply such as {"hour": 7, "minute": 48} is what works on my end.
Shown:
{"hour": 6, "minute": 33}
